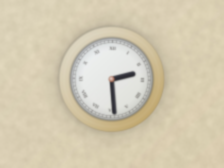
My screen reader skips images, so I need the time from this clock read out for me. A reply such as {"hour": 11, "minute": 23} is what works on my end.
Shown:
{"hour": 2, "minute": 29}
